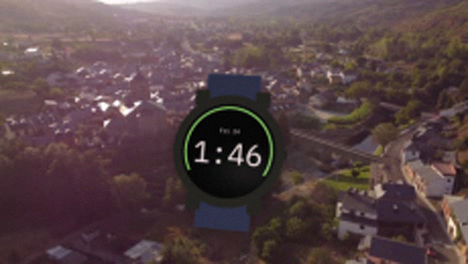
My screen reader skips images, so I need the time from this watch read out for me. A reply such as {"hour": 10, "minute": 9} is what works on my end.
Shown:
{"hour": 1, "minute": 46}
